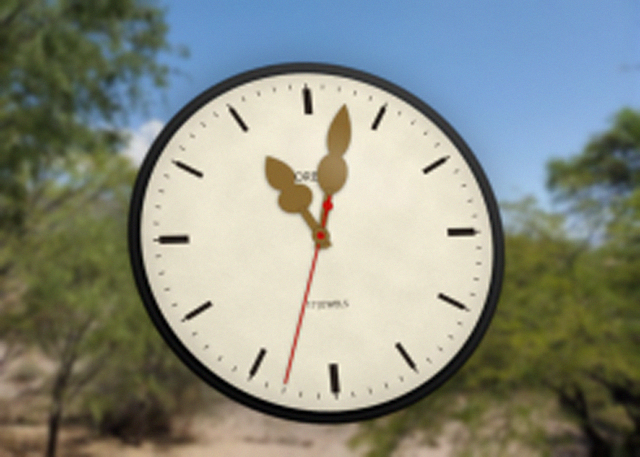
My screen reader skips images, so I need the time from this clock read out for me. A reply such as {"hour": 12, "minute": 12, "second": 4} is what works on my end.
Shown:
{"hour": 11, "minute": 2, "second": 33}
